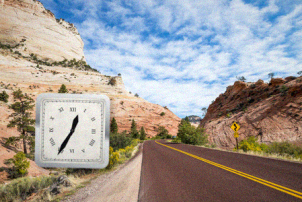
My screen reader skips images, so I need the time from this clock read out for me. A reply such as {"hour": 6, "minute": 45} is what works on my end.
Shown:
{"hour": 12, "minute": 35}
